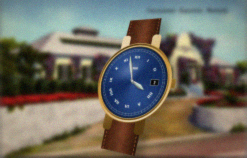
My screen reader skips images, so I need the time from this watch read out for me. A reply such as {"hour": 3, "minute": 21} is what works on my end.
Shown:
{"hour": 3, "minute": 57}
